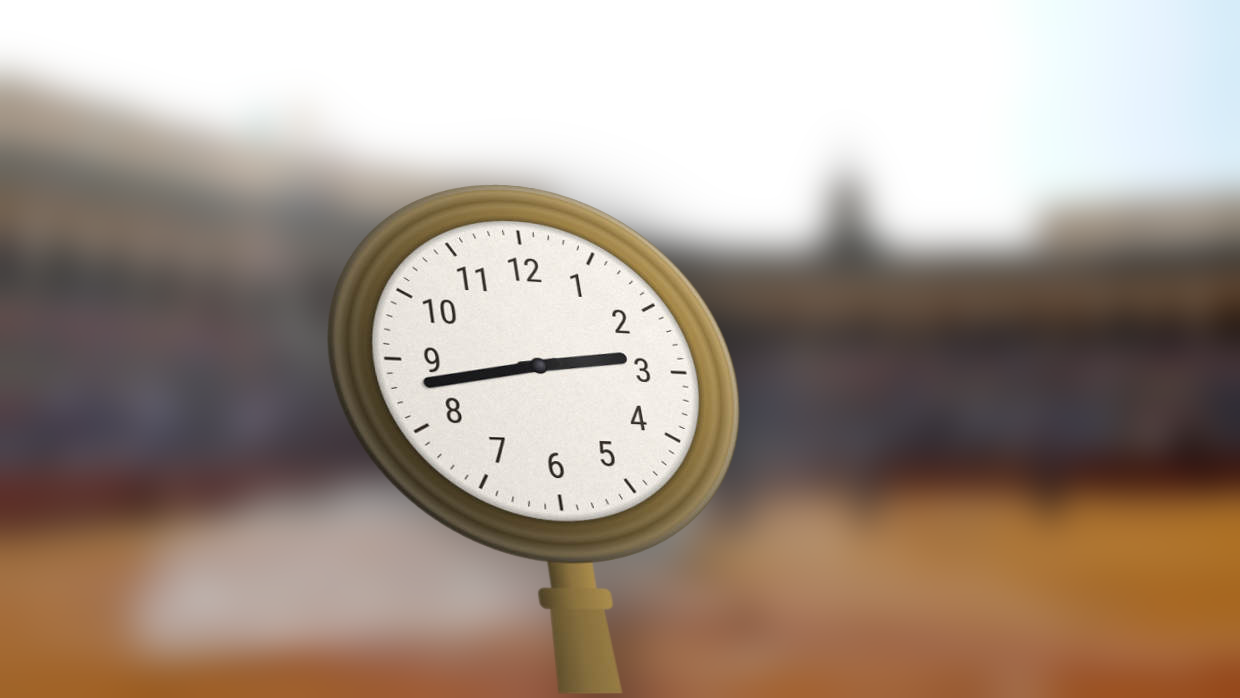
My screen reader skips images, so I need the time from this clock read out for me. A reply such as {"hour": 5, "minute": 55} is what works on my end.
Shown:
{"hour": 2, "minute": 43}
